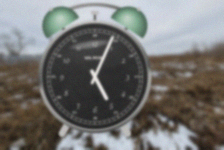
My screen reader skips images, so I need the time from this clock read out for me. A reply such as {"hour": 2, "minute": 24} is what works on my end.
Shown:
{"hour": 5, "minute": 4}
